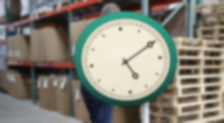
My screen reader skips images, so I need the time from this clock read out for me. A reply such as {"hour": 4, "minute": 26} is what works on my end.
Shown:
{"hour": 5, "minute": 10}
